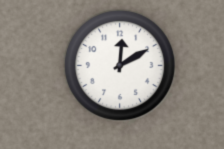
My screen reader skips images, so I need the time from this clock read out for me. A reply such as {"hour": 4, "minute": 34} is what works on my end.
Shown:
{"hour": 12, "minute": 10}
